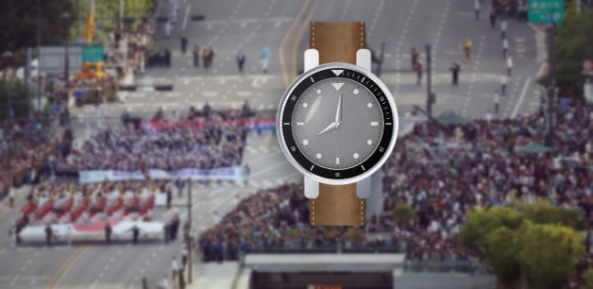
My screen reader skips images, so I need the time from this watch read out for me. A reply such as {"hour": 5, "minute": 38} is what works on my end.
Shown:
{"hour": 8, "minute": 1}
